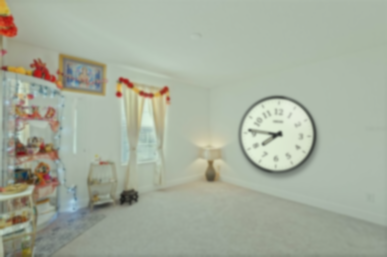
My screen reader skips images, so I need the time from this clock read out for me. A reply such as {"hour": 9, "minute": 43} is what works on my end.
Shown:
{"hour": 7, "minute": 46}
